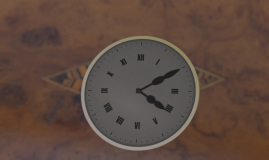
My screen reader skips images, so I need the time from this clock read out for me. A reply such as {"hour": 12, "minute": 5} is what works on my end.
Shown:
{"hour": 4, "minute": 10}
